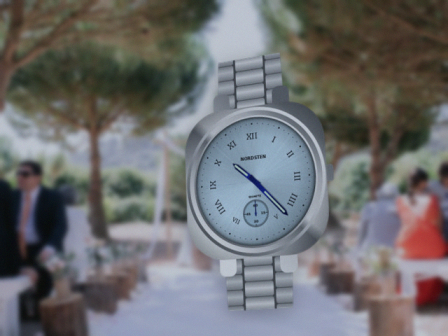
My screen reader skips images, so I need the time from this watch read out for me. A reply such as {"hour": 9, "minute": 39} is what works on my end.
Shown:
{"hour": 10, "minute": 23}
